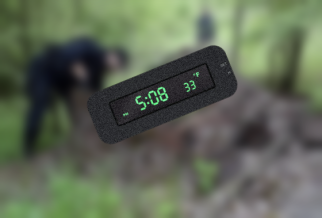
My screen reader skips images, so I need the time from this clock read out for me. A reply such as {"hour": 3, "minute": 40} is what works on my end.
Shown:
{"hour": 5, "minute": 8}
